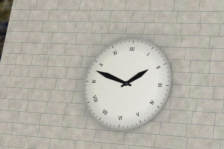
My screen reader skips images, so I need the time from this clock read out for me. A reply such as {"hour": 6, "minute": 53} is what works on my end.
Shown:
{"hour": 1, "minute": 48}
